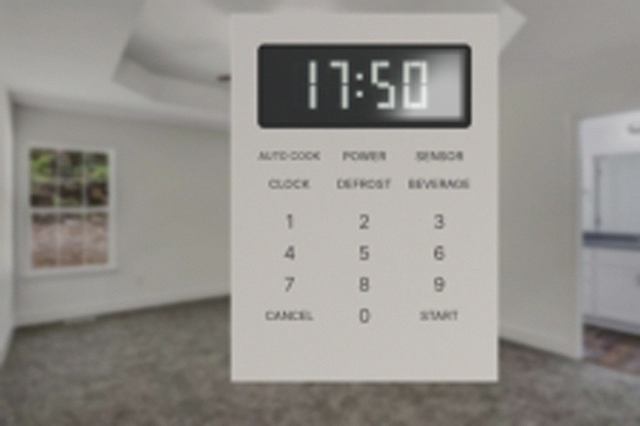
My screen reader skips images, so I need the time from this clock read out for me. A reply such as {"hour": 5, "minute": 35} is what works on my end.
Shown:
{"hour": 17, "minute": 50}
